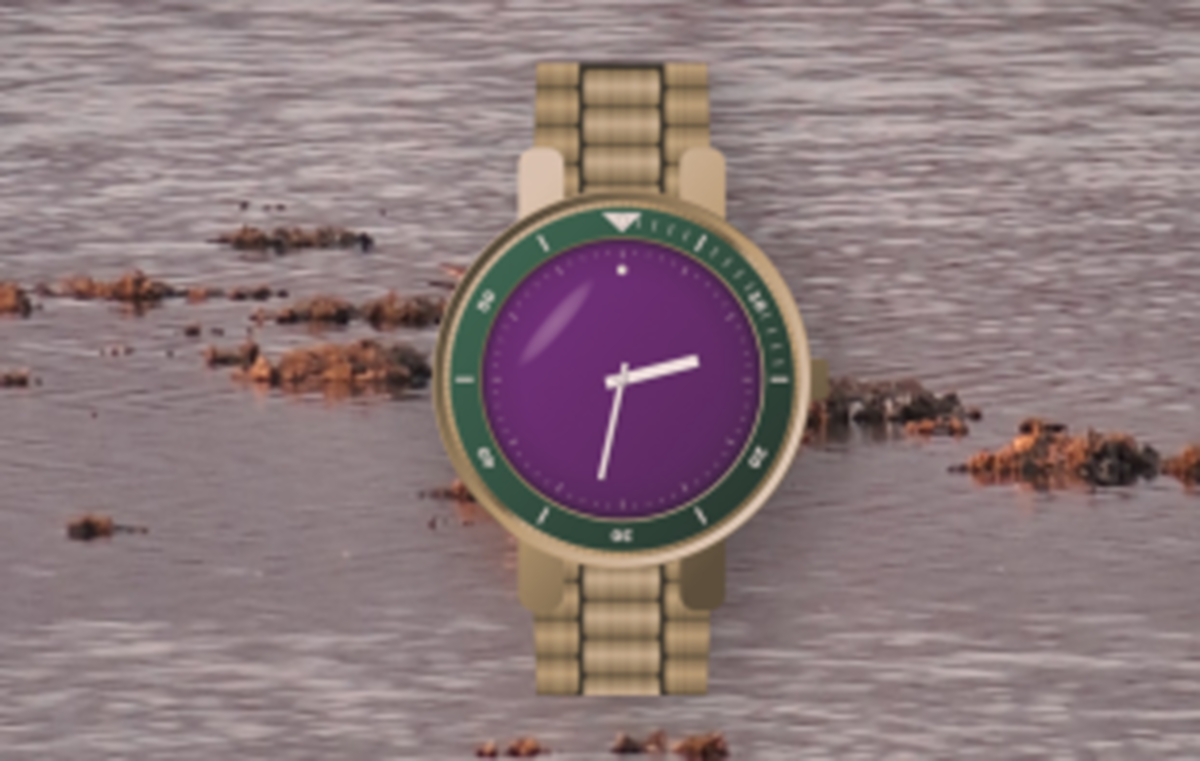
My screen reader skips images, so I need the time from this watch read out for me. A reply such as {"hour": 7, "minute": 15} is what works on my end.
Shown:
{"hour": 2, "minute": 32}
